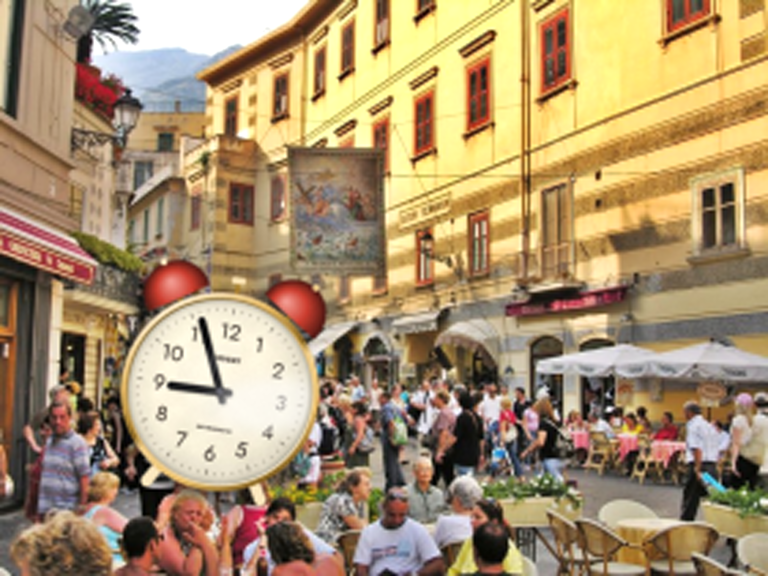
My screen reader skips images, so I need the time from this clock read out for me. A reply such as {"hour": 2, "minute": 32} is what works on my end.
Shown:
{"hour": 8, "minute": 56}
